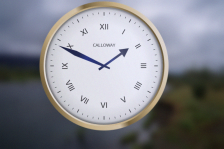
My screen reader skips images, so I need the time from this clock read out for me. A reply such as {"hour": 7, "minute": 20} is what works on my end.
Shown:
{"hour": 1, "minute": 49}
